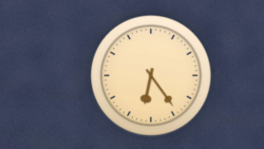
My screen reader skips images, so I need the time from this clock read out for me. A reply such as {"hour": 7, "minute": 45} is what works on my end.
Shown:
{"hour": 6, "minute": 24}
